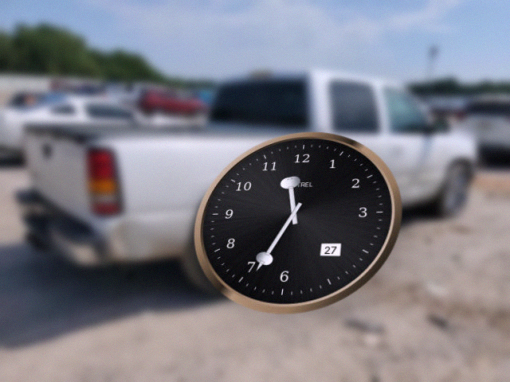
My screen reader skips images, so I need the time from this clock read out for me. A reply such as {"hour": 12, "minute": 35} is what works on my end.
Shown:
{"hour": 11, "minute": 34}
